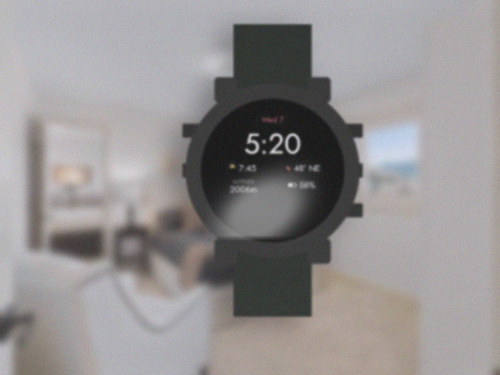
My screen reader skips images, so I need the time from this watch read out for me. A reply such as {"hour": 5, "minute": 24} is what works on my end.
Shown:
{"hour": 5, "minute": 20}
